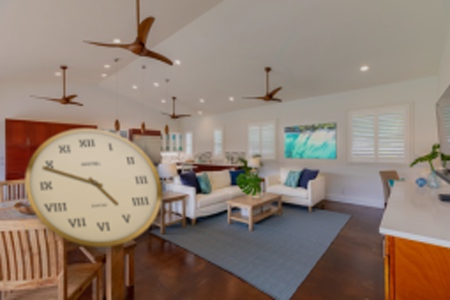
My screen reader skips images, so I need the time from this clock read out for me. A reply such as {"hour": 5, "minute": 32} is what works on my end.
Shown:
{"hour": 4, "minute": 49}
